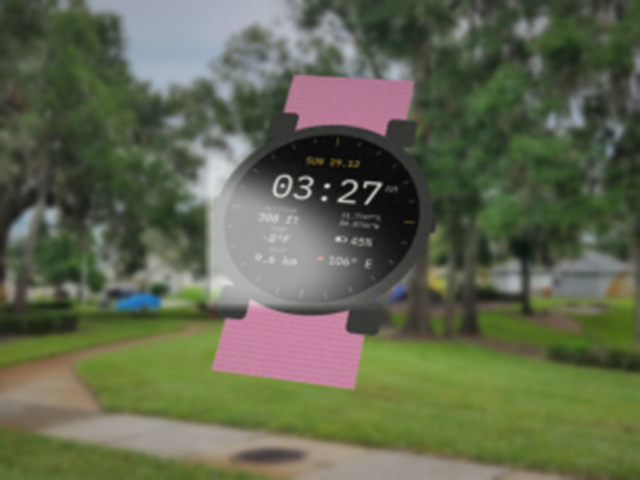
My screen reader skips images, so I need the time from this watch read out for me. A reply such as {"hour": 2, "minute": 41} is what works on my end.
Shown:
{"hour": 3, "minute": 27}
